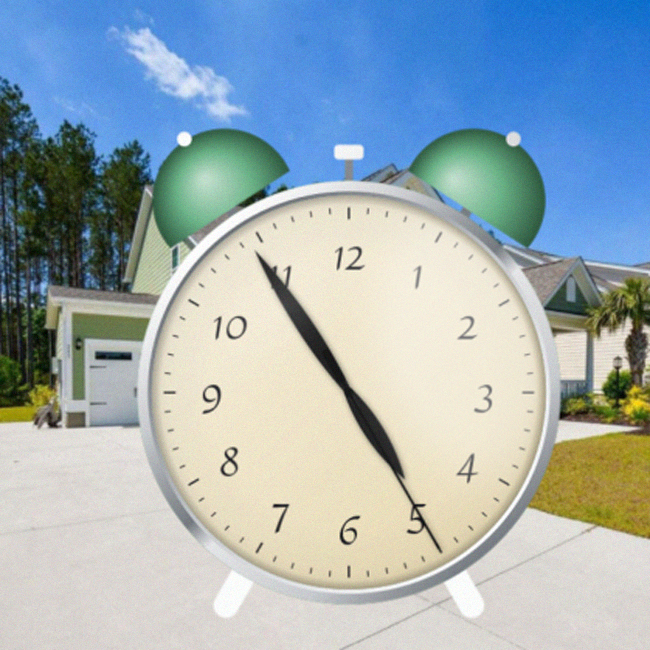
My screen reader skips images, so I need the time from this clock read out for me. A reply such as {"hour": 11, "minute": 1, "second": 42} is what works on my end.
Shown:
{"hour": 4, "minute": 54, "second": 25}
